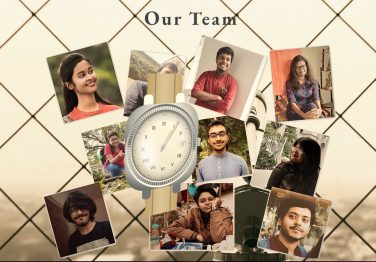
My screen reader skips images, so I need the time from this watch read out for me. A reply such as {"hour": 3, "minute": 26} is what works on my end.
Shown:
{"hour": 1, "minute": 6}
